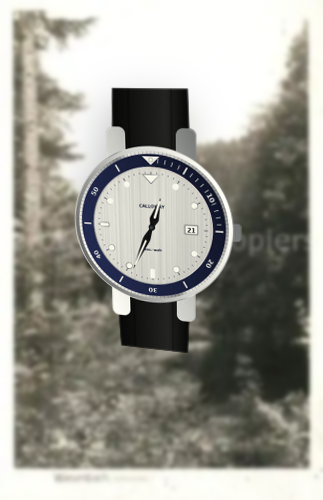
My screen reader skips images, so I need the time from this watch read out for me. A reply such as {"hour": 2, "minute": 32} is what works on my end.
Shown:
{"hour": 12, "minute": 34}
